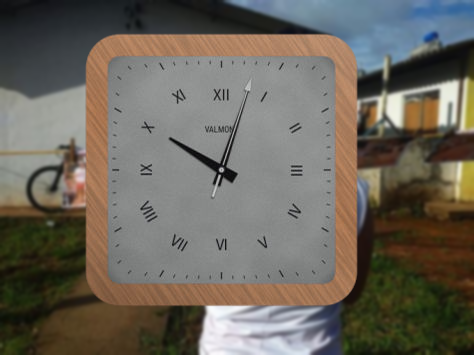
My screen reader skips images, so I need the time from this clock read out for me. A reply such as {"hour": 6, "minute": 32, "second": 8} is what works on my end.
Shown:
{"hour": 10, "minute": 3, "second": 3}
